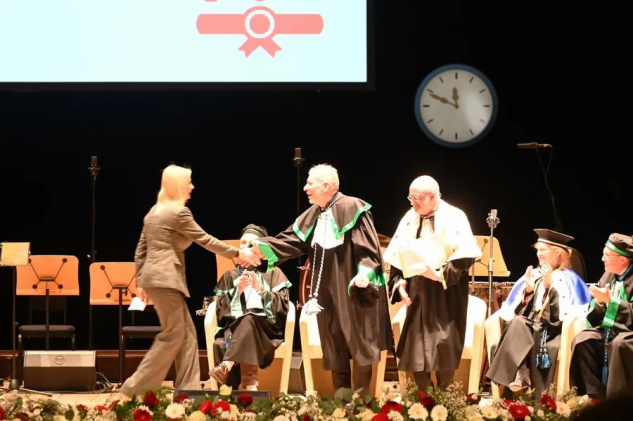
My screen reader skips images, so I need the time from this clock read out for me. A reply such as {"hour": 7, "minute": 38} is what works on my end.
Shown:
{"hour": 11, "minute": 49}
